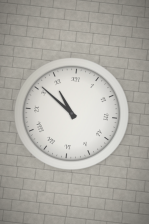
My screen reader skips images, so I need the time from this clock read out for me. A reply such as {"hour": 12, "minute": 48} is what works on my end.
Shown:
{"hour": 10, "minute": 51}
